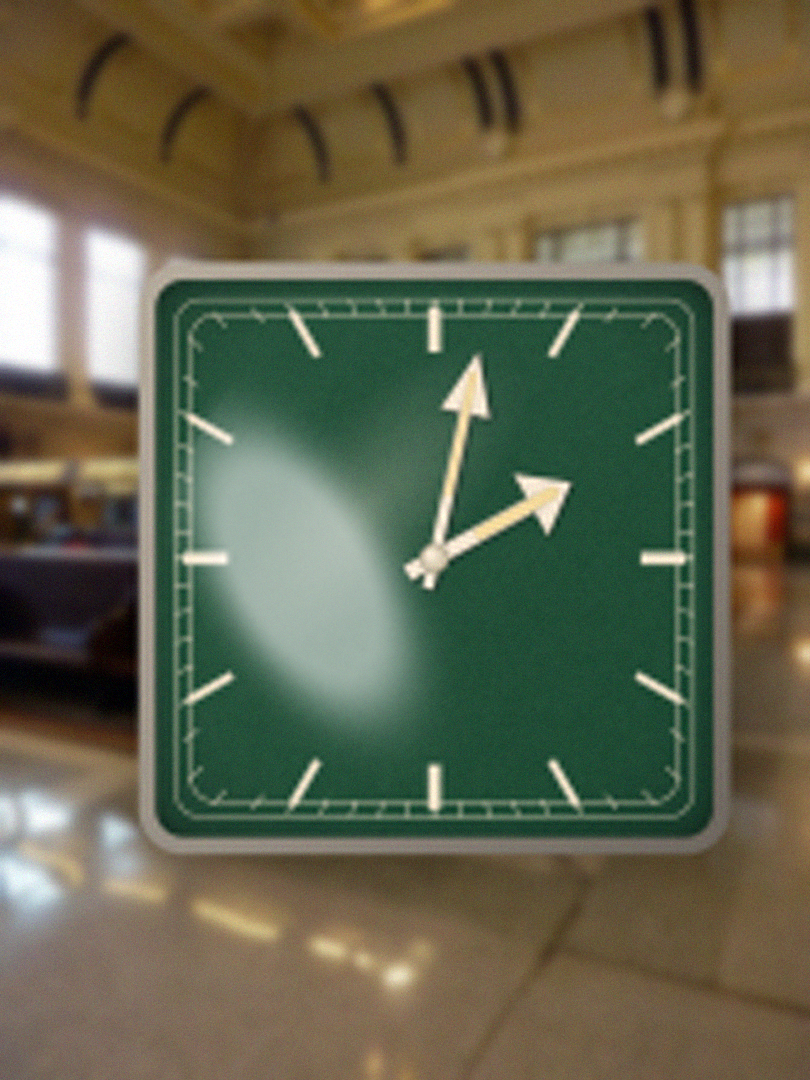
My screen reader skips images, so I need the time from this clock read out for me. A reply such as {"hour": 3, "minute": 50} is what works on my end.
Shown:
{"hour": 2, "minute": 2}
